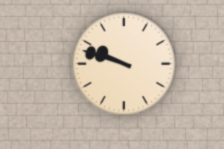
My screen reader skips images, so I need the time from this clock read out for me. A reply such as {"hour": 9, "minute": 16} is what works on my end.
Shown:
{"hour": 9, "minute": 48}
